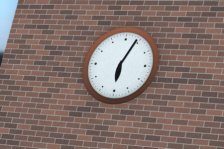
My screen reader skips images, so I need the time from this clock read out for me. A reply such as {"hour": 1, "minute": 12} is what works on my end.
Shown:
{"hour": 6, "minute": 4}
